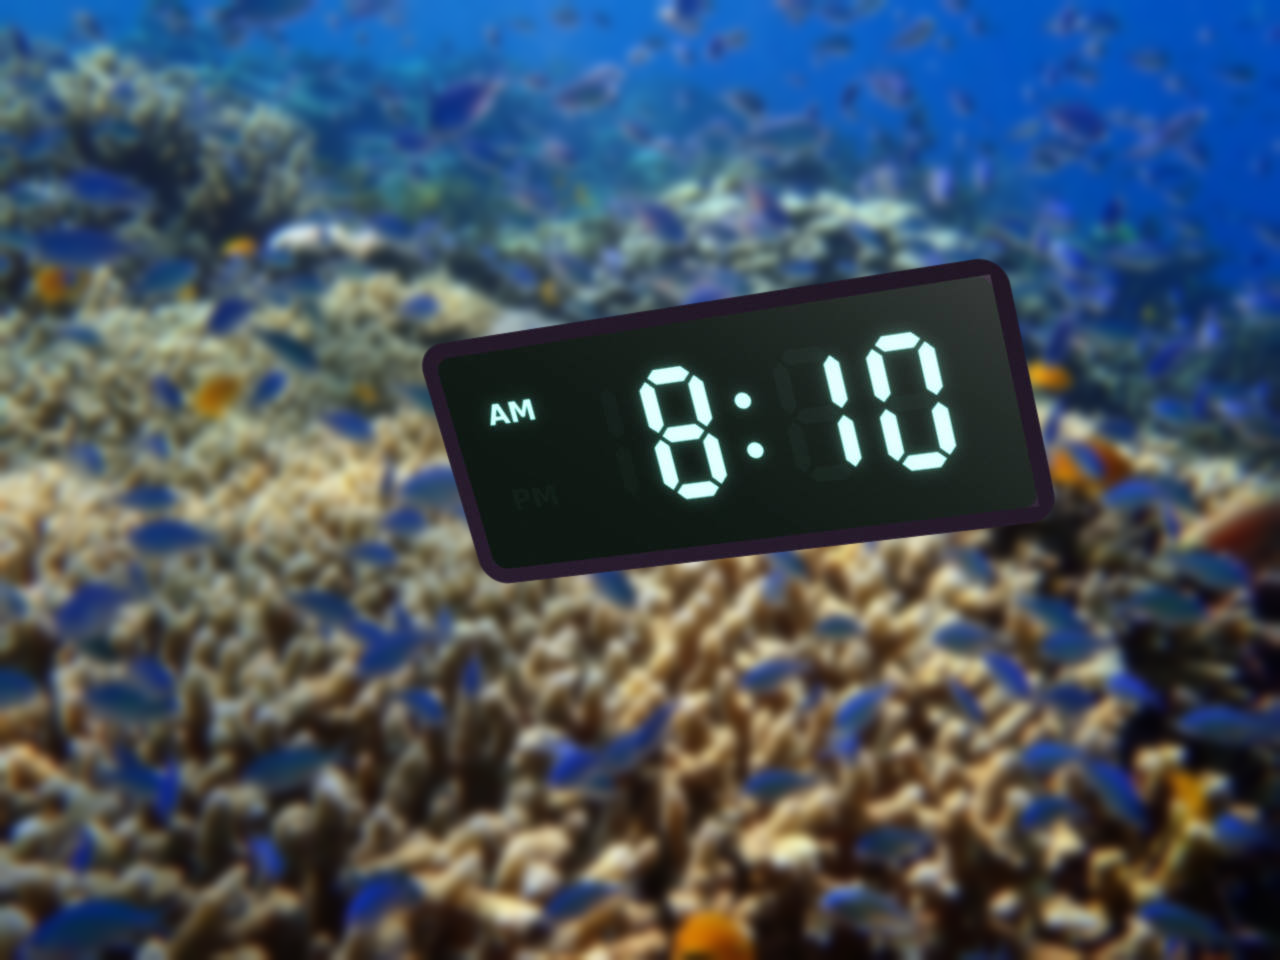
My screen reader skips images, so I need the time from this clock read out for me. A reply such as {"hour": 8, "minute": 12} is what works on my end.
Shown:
{"hour": 8, "minute": 10}
